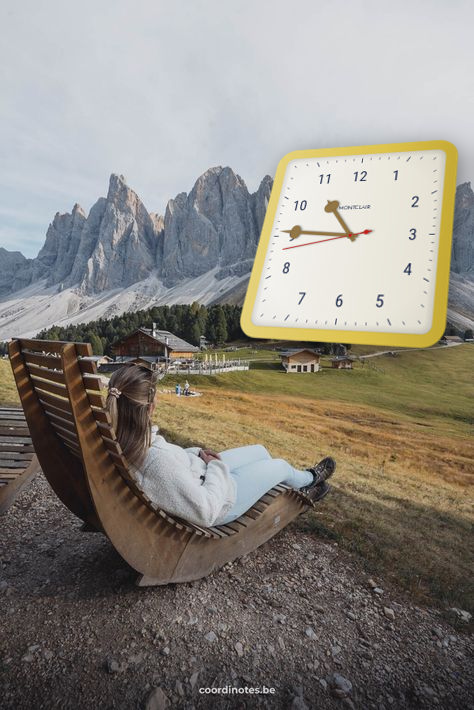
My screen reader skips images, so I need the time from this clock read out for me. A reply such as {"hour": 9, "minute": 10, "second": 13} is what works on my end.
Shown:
{"hour": 10, "minute": 45, "second": 43}
